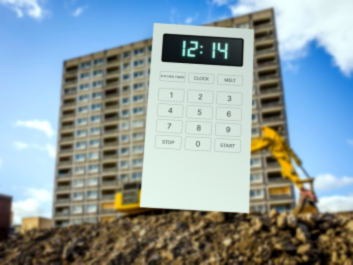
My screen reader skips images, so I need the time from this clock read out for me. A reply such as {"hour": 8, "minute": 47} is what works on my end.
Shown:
{"hour": 12, "minute": 14}
